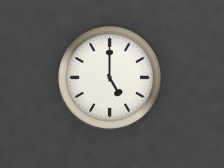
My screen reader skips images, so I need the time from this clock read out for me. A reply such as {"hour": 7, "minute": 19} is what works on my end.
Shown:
{"hour": 5, "minute": 0}
